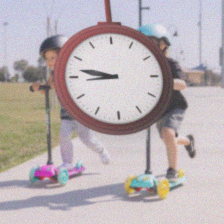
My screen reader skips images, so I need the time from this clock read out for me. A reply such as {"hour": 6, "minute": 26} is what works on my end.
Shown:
{"hour": 8, "minute": 47}
